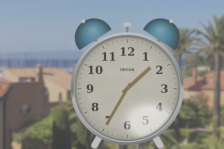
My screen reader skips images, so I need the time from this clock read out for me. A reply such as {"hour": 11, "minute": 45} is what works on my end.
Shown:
{"hour": 1, "minute": 35}
